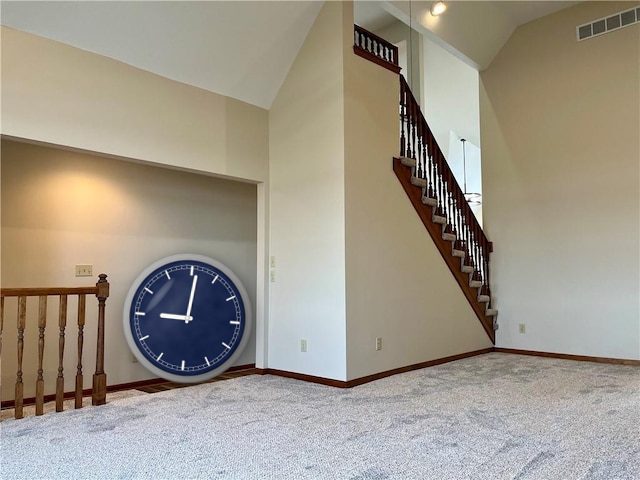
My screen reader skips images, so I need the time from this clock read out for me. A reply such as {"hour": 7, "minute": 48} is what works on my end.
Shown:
{"hour": 9, "minute": 1}
